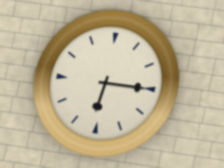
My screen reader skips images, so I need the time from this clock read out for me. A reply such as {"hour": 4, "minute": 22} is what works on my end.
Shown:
{"hour": 6, "minute": 15}
